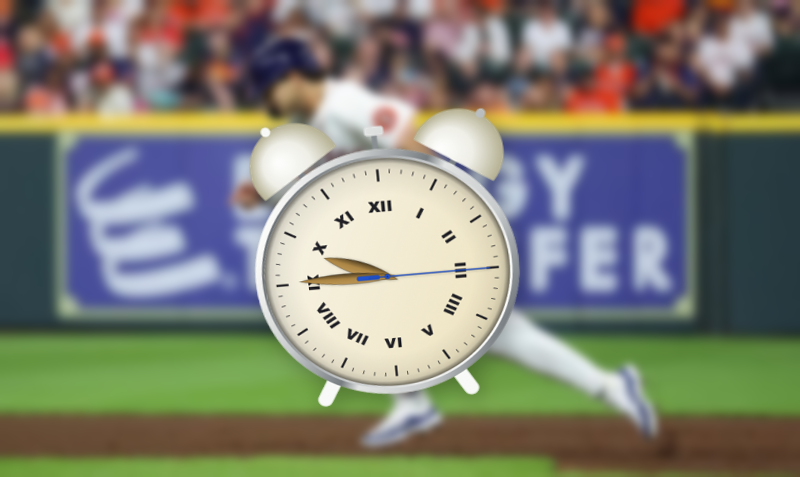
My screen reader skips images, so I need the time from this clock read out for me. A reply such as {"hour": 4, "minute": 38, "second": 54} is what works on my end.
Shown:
{"hour": 9, "minute": 45, "second": 15}
